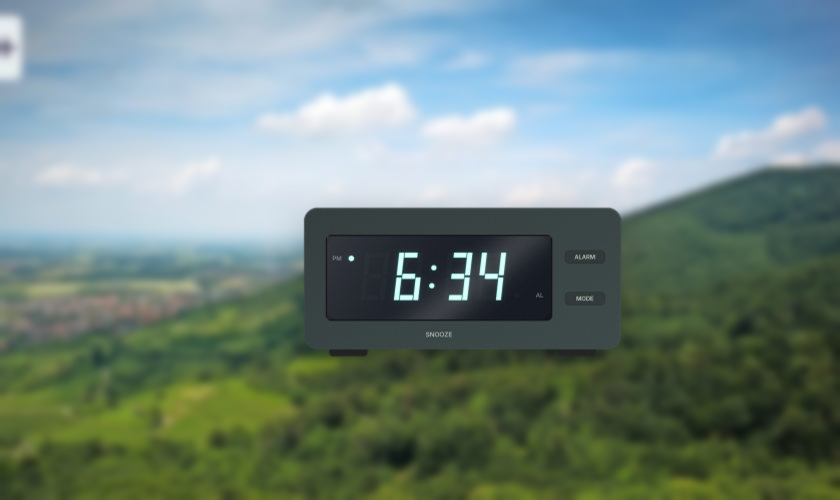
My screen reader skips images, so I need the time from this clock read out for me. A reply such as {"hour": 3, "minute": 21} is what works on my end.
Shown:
{"hour": 6, "minute": 34}
